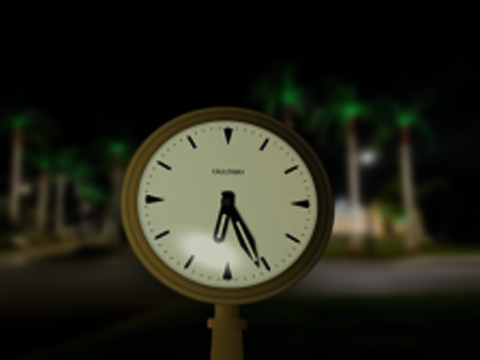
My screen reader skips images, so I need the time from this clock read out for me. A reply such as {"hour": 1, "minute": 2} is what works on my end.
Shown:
{"hour": 6, "minute": 26}
